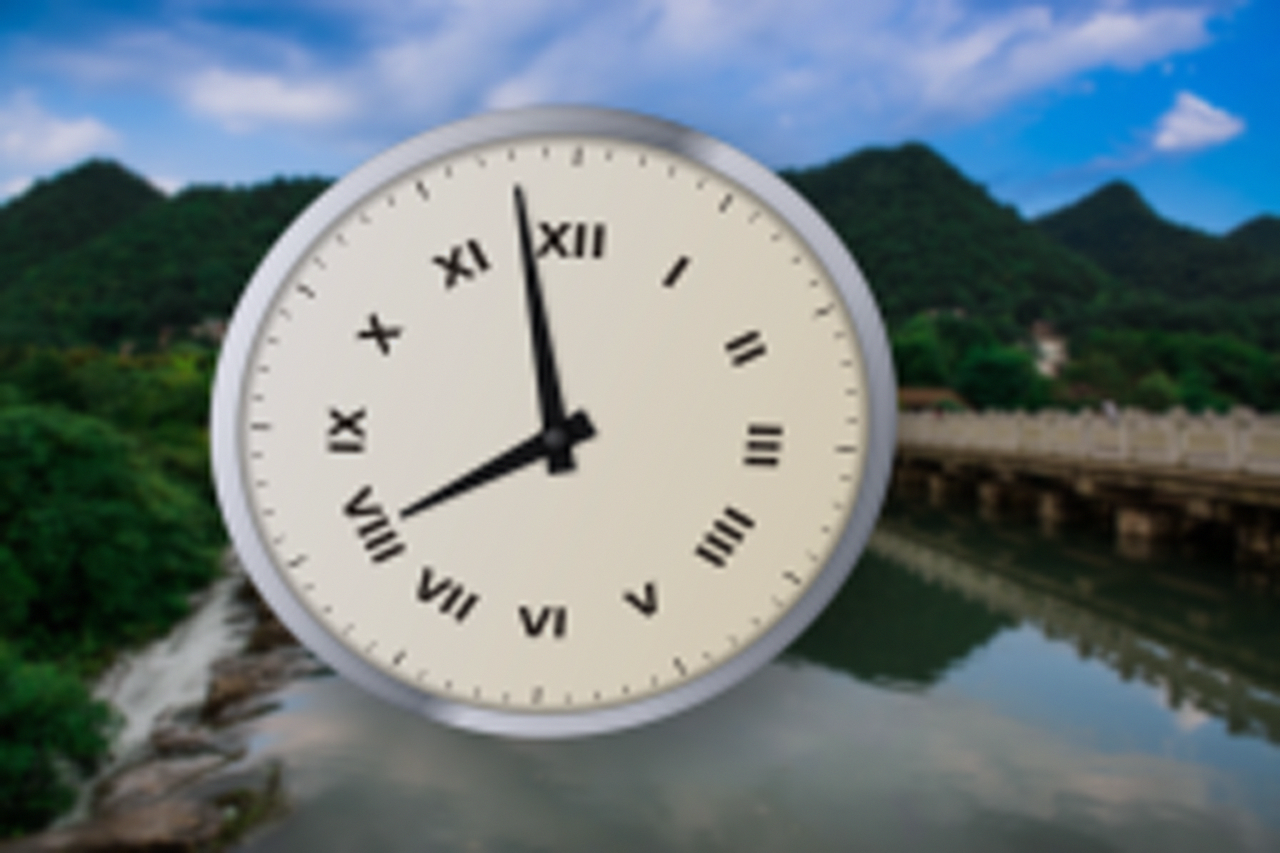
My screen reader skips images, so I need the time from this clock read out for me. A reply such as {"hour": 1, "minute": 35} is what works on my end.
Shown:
{"hour": 7, "minute": 58}
